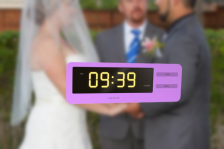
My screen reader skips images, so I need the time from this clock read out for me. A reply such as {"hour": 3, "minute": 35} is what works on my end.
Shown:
{"hour": 9, "minute": 39}
